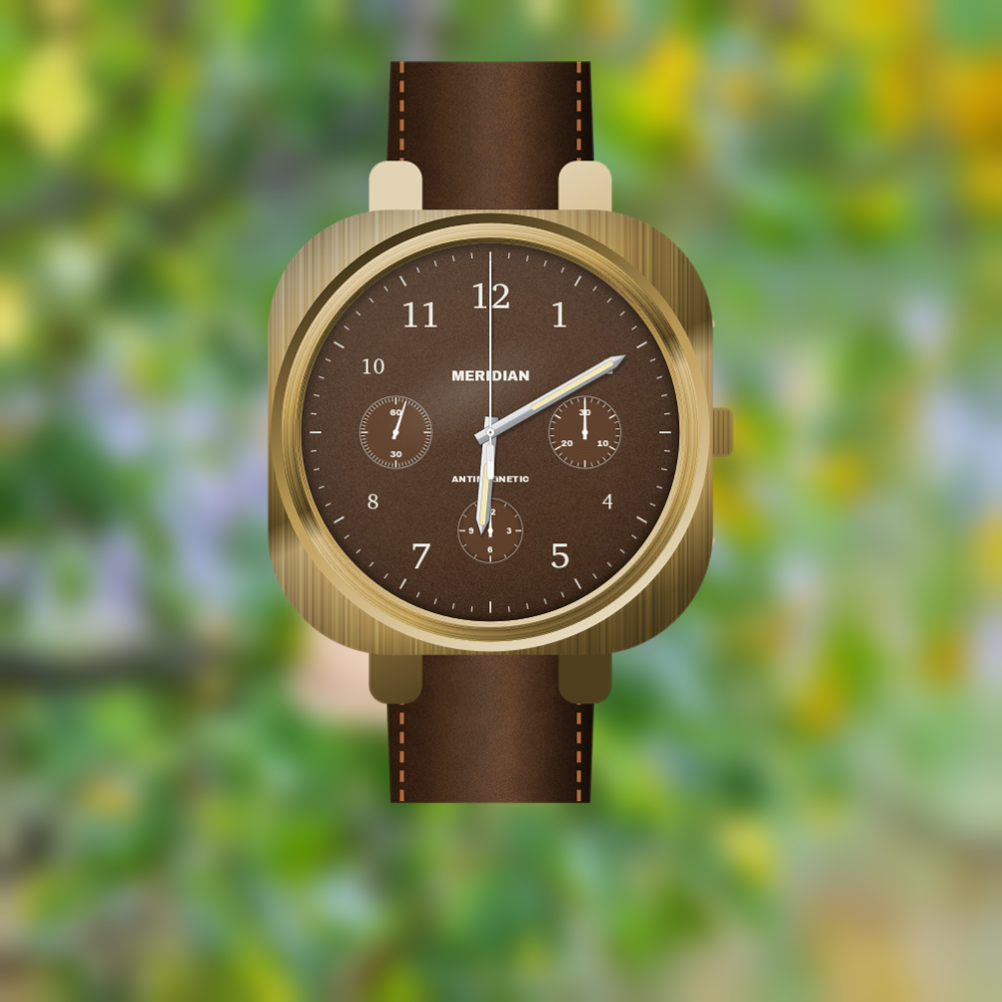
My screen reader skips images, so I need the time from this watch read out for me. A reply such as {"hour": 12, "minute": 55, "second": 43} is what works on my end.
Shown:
{"hour": 6, "minute": 10, "second": 3}
